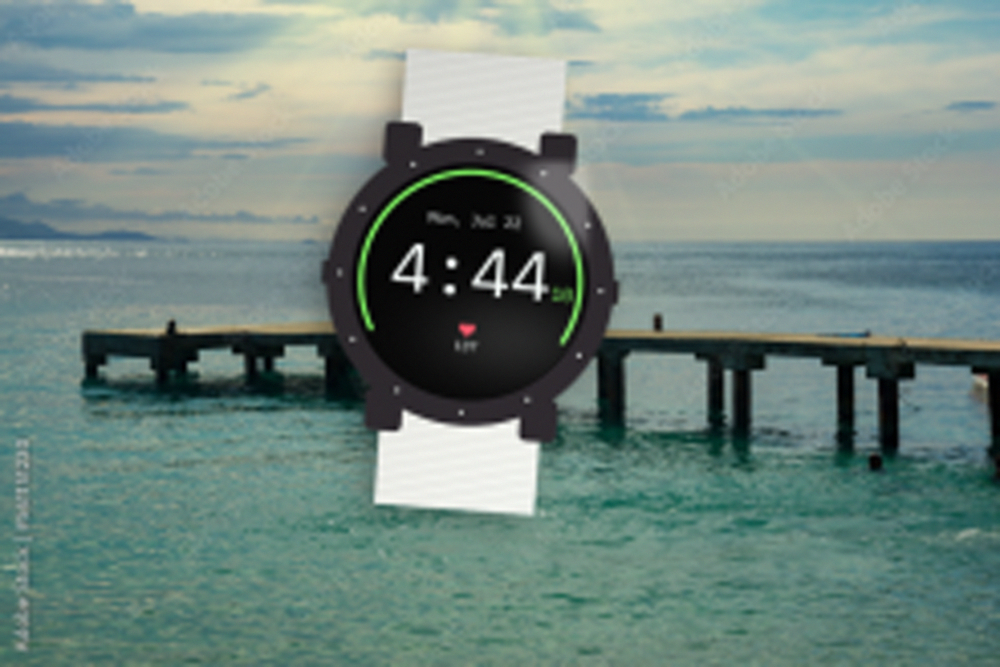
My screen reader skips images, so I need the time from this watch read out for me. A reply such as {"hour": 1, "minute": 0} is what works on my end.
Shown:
{"hour": 4, "minute": 44}
